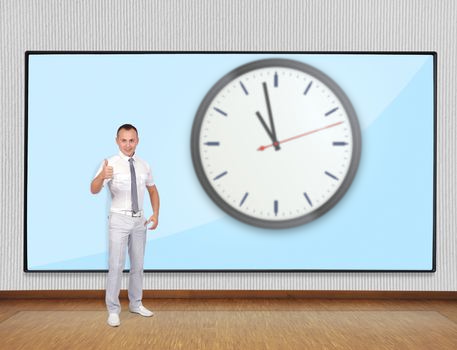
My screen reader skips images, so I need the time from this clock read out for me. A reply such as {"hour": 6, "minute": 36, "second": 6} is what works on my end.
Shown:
{"hour": 10, "minute": 58, "second": 12}
